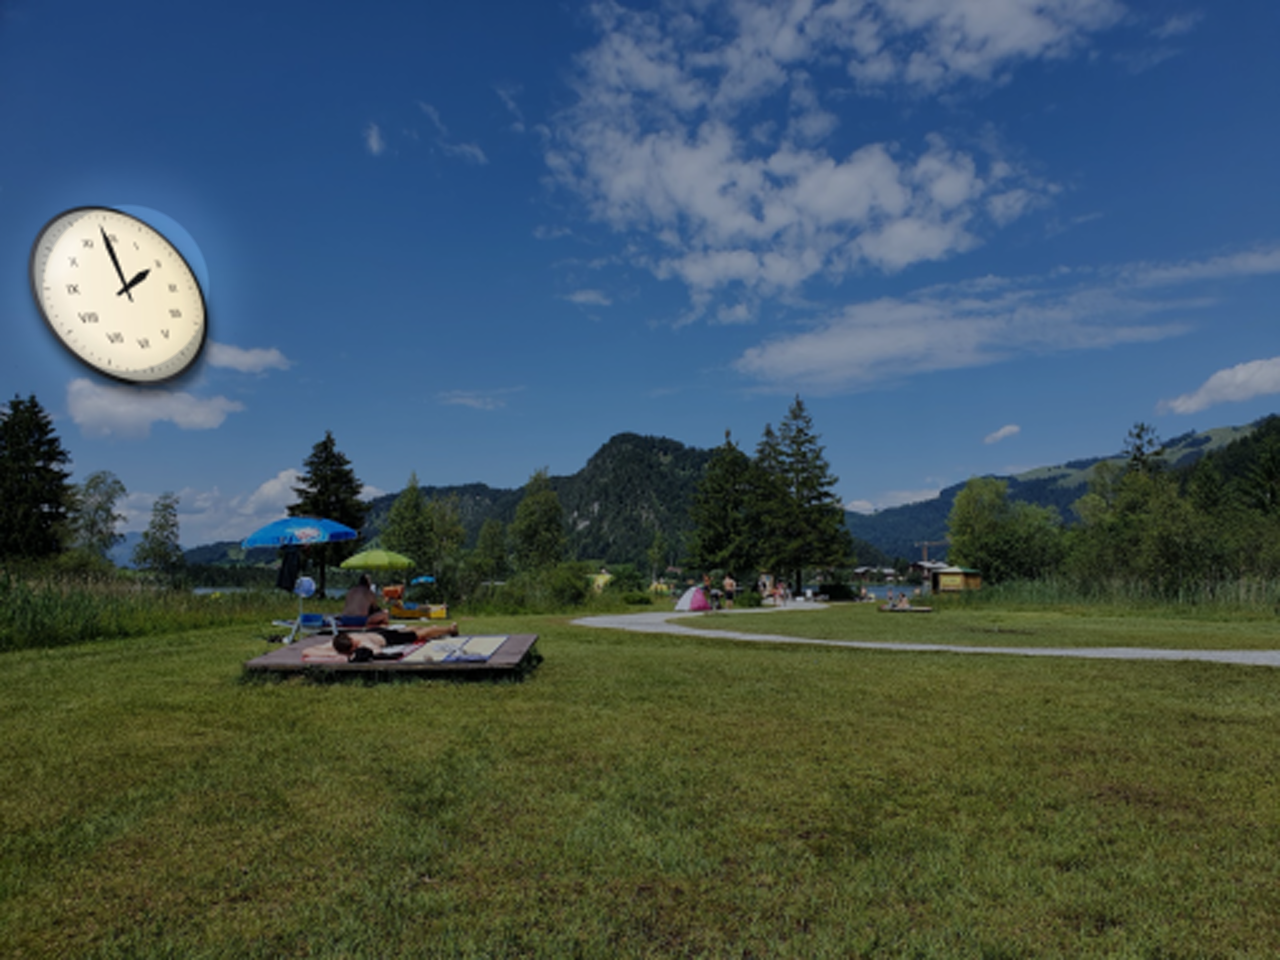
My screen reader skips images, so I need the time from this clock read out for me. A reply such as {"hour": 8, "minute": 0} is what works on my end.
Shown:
{"hour": 1, "minute": 59}
